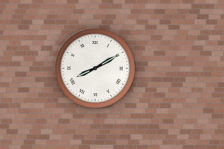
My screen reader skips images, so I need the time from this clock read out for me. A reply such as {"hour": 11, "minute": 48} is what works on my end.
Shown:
{"hour": 8, "minute": 10}
